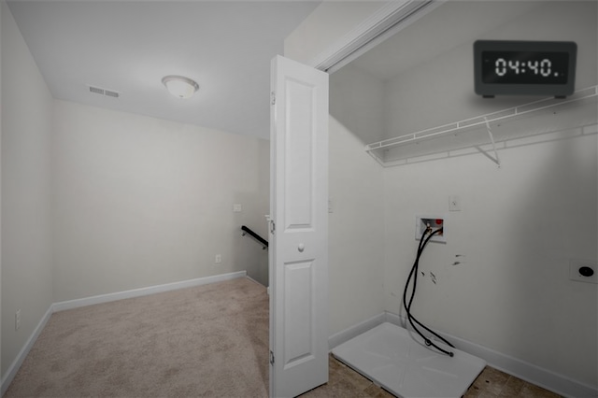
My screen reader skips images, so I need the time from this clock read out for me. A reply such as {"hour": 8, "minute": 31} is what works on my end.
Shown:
{"hour": 4, "minute": 40}
